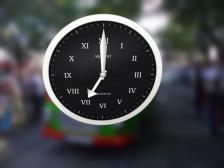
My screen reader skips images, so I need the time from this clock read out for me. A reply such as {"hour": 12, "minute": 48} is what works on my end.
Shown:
{"hour": 7, "minute": 0}
